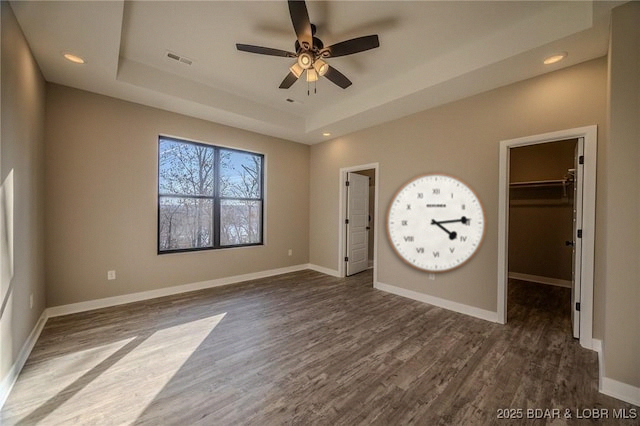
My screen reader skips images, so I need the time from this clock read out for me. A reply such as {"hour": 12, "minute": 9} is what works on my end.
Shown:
{"hour": 4, "minute": 14}
